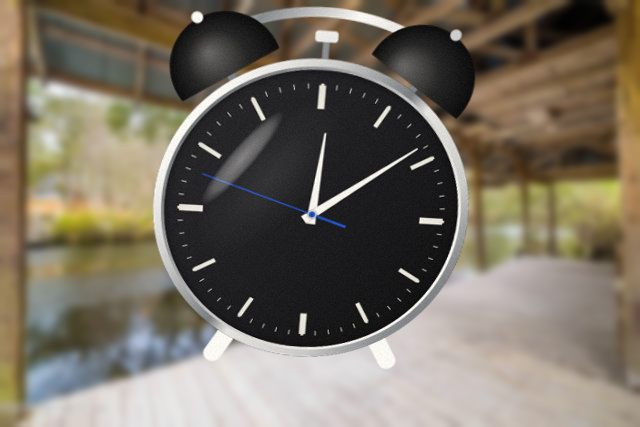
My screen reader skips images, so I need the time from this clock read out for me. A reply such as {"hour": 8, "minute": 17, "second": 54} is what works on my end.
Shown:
{"hour": 12, "minute": 8, "second": 48}
